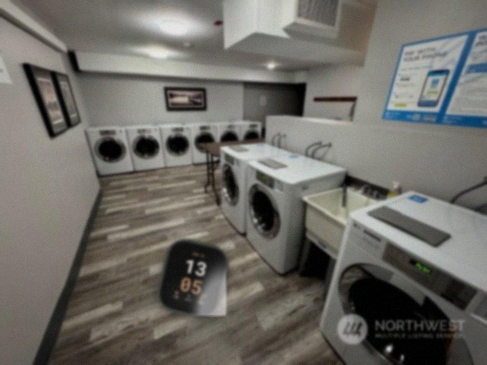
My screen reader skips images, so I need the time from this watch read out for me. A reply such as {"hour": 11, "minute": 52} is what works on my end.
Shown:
{"hour": 13, "minute": 5}
